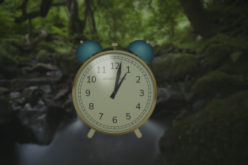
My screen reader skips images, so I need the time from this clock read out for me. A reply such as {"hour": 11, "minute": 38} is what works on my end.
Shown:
{"hour": 1, "minute": 2}
